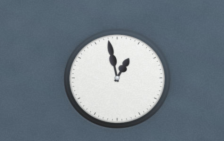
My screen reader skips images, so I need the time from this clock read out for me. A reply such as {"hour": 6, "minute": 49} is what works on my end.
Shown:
{"hour": 12, "minute": 58}
